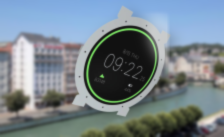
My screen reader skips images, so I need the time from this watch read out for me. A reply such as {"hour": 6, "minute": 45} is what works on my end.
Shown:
{"hour": 9, "minute": 22}
